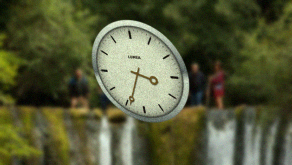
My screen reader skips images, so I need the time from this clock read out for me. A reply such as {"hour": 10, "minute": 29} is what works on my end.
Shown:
{"hour": 3, "minute": 34}
